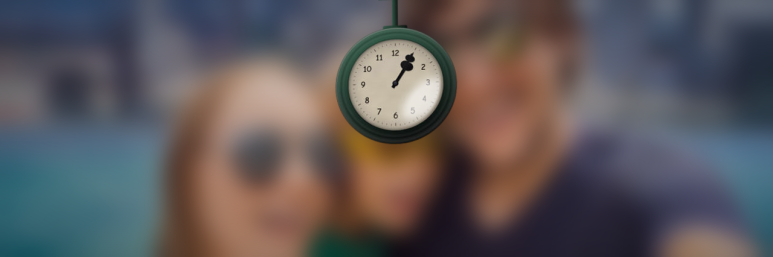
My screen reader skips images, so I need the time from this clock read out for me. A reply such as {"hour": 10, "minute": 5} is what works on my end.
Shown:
{"hour": 1, "minute": 5}
